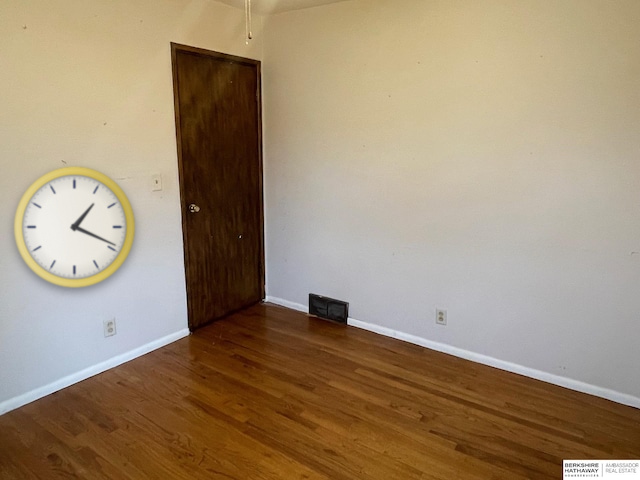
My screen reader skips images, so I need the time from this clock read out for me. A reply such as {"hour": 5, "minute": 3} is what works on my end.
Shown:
{"hour": 1, "minute": 19}
